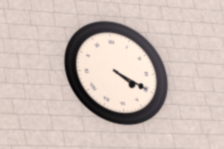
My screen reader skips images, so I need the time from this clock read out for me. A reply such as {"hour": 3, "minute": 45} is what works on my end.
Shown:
{"hour": 4, "minute": 20}
